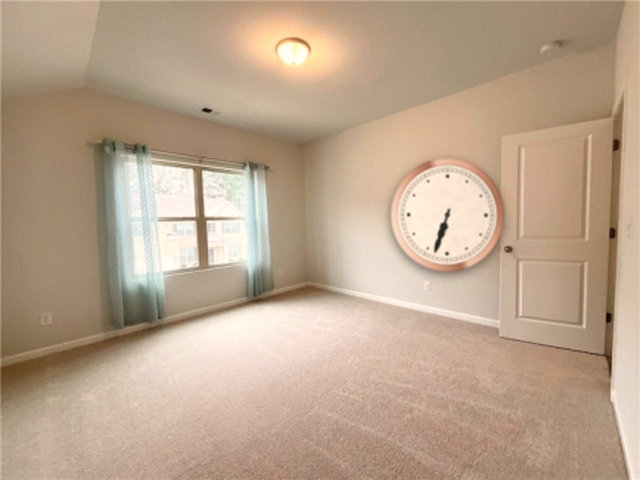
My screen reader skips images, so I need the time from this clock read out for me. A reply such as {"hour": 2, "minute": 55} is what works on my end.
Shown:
{"hour": 6, "minute": 33}
